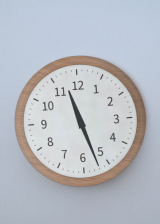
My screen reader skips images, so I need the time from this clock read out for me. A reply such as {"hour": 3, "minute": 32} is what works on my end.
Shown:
{"hour": 11, "minute": 27}
